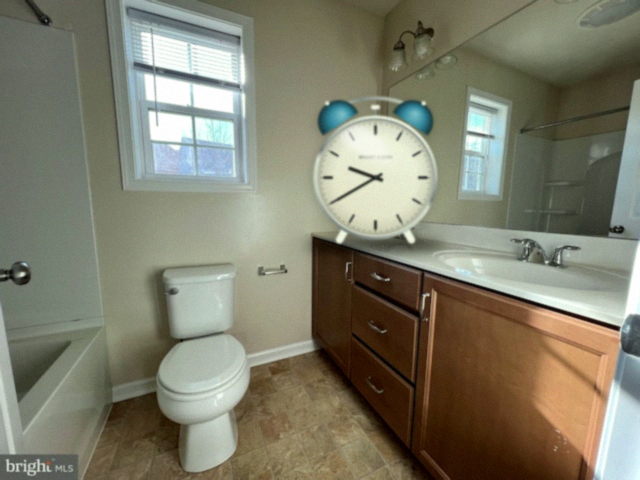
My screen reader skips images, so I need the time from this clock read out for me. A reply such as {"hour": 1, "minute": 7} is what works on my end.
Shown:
{"hour": 9, "minute": 40}
